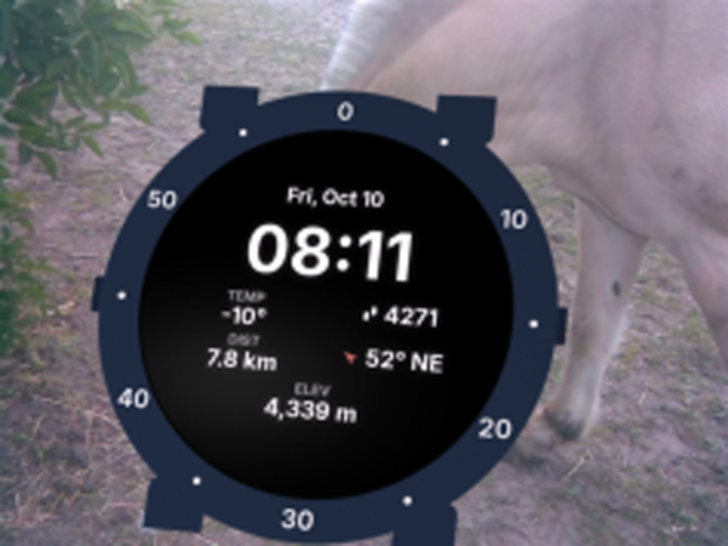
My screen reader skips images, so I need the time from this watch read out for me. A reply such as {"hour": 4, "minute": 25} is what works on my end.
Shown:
{"hour": 8, "minute": 11}
